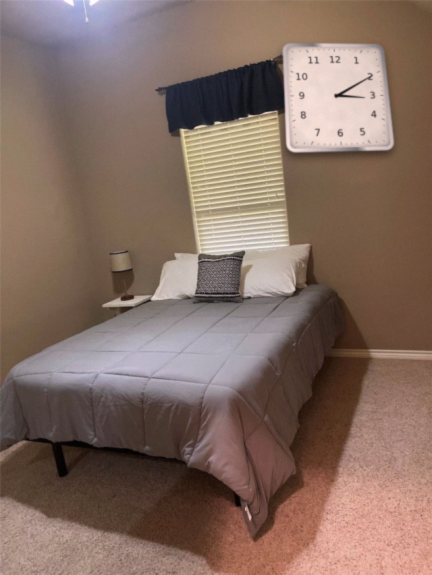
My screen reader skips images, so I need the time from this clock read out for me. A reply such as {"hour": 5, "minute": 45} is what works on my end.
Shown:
{"hour": 3, "minute": 10}
